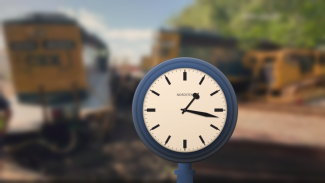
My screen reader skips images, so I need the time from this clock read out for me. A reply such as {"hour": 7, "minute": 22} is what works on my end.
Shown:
{"hour": 1, "minute": 17}
